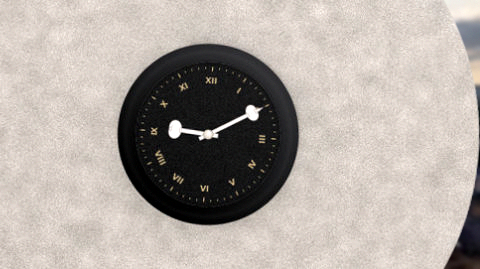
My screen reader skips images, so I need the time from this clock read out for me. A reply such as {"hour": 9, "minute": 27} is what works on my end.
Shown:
{"hour": 9, "minute": 10}
